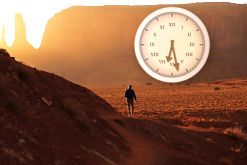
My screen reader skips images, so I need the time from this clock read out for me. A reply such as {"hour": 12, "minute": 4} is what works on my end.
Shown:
{"hour": 6, "minute": 28}
